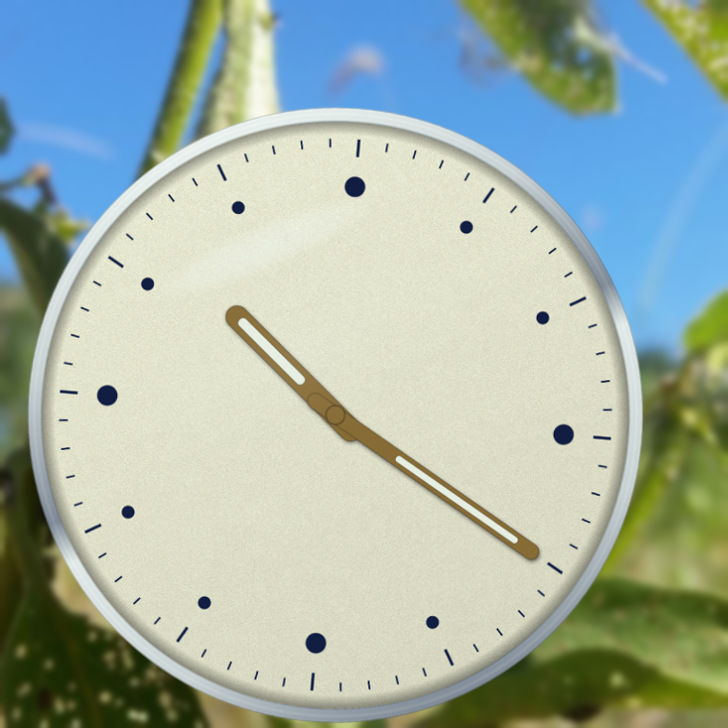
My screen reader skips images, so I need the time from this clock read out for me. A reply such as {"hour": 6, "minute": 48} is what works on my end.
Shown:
{"hour": 10, "minute": 20}
